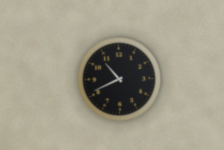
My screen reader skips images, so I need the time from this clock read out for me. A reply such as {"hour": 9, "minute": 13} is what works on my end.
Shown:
{"hour": 10, "minute": 41}
